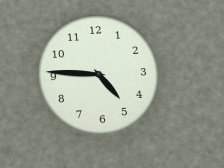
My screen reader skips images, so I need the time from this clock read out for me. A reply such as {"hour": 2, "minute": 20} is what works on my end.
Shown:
{"hour": 4, "minute": 46}
